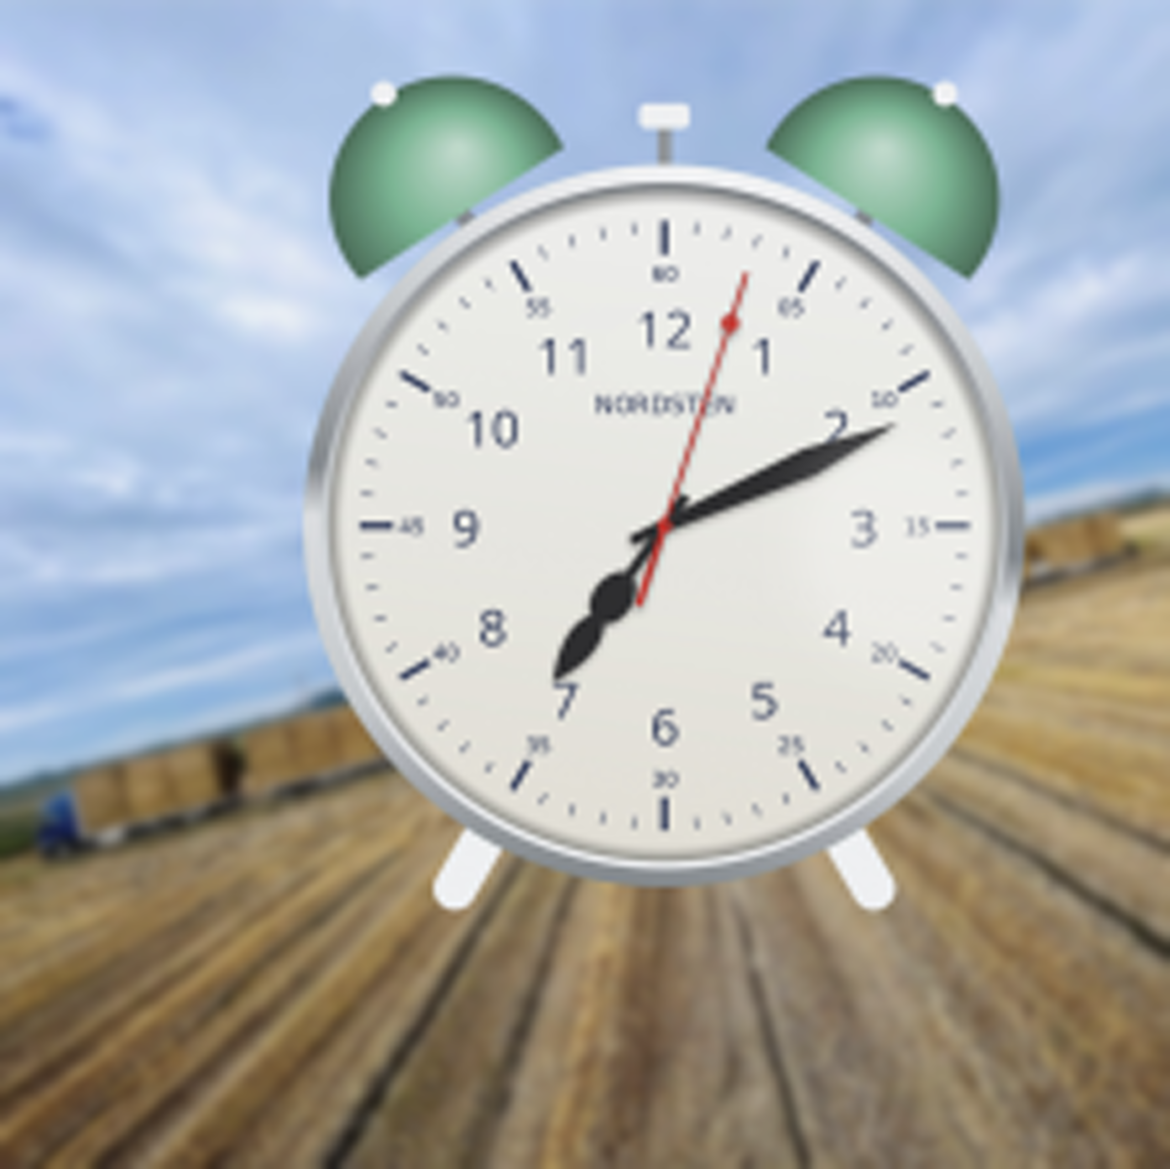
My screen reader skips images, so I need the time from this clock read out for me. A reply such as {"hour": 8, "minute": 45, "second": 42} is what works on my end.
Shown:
{"hour": 7, "minute": 11, "second": 3}
